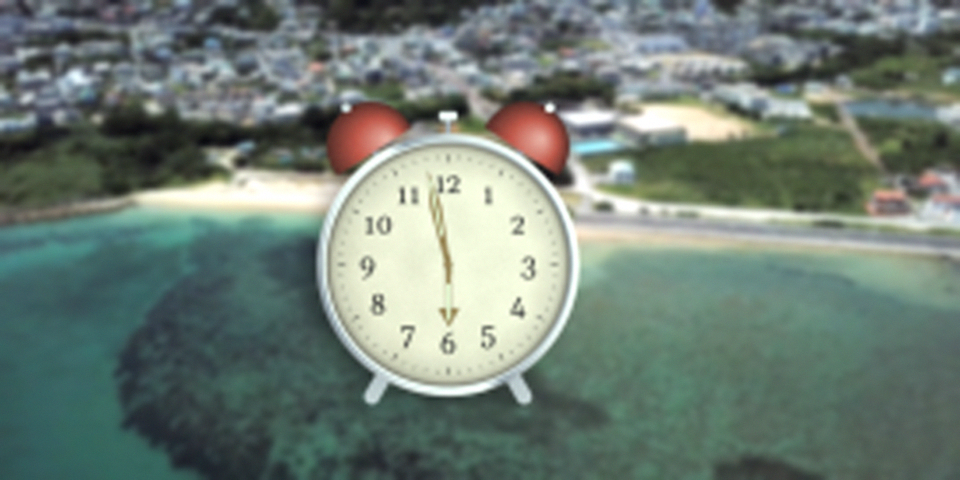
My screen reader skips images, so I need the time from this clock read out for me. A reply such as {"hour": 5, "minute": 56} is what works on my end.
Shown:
{"hour": 5, "minute": 58}
